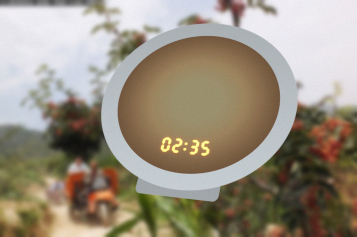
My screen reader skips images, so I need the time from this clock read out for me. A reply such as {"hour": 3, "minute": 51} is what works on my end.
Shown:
{"hour": 2, "minute": 35}
